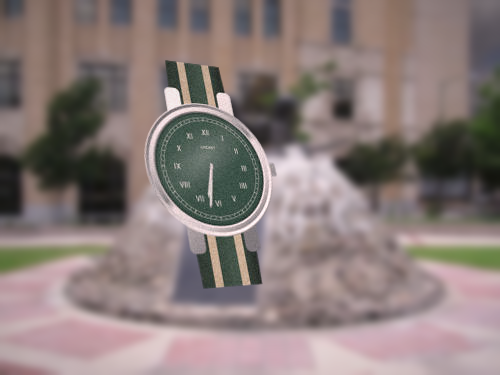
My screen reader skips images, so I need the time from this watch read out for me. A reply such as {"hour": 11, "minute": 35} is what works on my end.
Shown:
{"hour": 6, "minute": 32}
